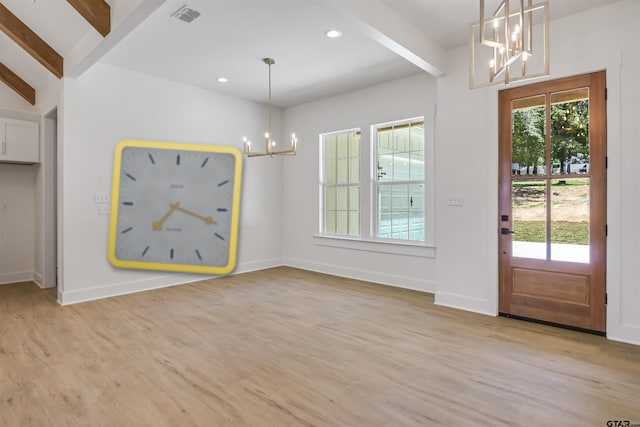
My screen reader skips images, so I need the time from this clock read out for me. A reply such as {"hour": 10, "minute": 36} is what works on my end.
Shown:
{"hour": 7, "minute": 18}
